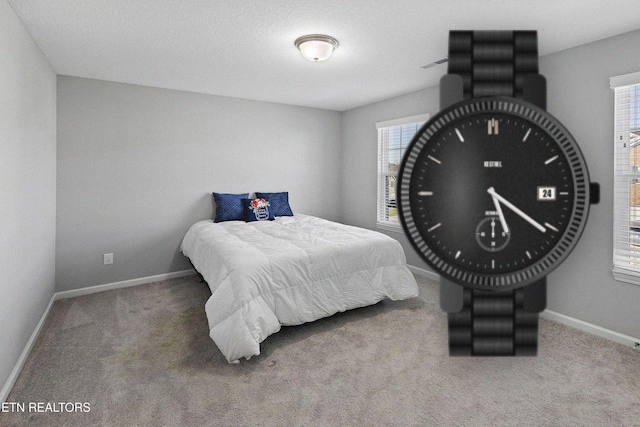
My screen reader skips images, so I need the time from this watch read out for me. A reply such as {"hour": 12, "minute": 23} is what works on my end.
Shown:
{"hour": 5, "minute": 21}
